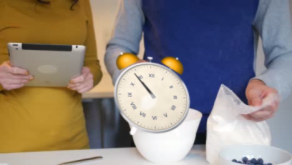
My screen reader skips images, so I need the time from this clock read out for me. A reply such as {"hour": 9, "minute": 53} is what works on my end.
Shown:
{"hour": 10, "minute": 54}
